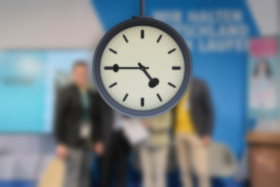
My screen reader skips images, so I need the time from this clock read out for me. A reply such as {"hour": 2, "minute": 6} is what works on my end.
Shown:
{"hour": 4, "minute": 45}
